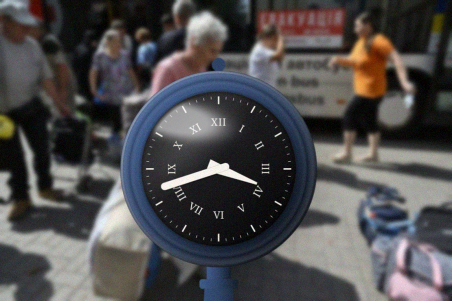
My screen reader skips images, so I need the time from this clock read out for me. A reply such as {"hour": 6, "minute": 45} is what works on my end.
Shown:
{"hour": 3, "minute": 42}
